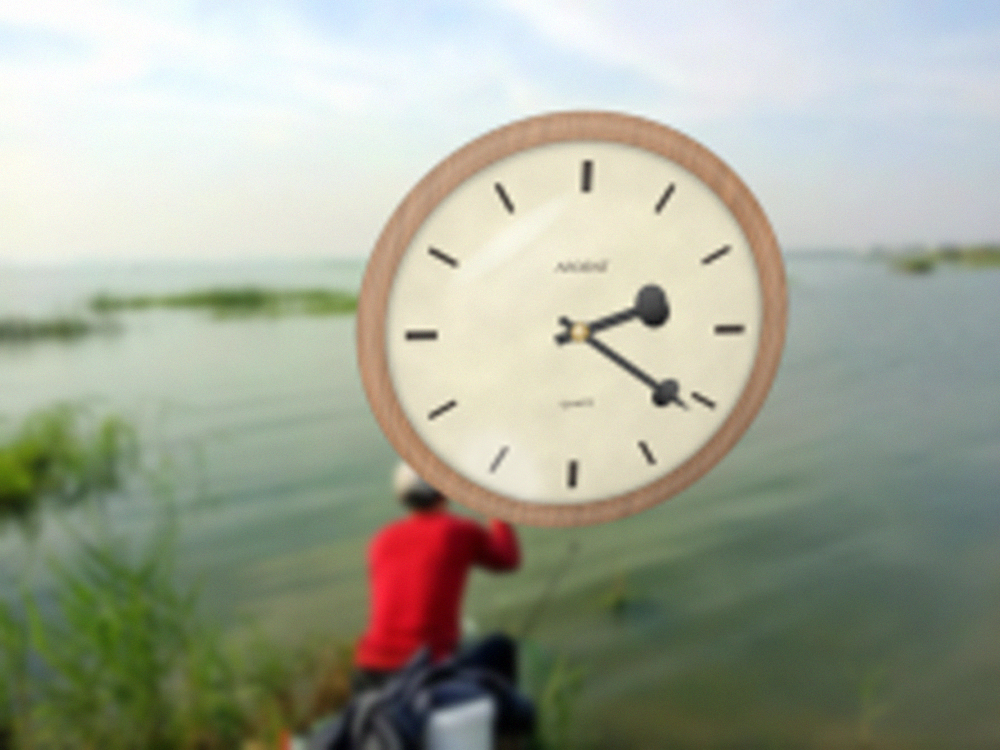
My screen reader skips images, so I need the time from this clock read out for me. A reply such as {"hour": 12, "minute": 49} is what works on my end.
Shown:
{"hour": 2, "minute": 21}
